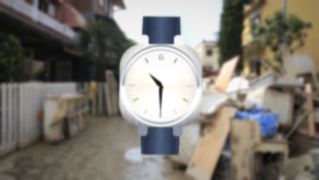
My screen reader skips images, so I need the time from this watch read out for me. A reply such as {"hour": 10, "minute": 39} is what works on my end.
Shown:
{"hour": 10, "minute": 30}
